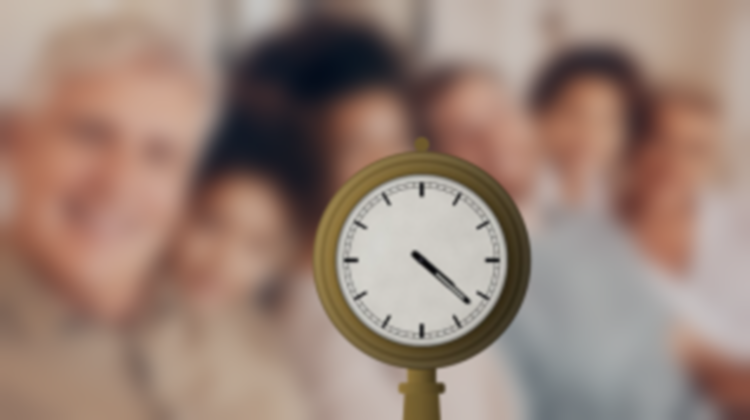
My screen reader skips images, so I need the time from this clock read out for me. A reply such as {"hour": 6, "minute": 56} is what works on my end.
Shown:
{"hour": 4, "minute": 22}
